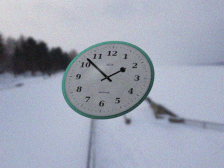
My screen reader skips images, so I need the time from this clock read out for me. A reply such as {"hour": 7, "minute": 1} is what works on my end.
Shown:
{"hour": 1, "minute": 52}
